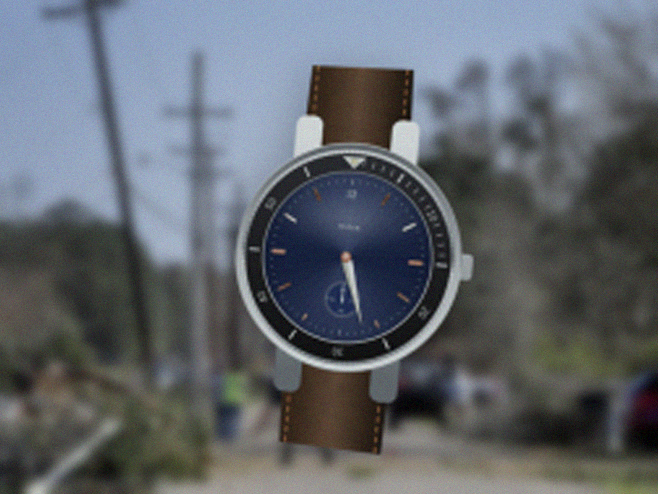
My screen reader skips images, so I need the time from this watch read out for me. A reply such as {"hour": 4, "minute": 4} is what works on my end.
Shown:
{"hour": 5, "minute": 27}
